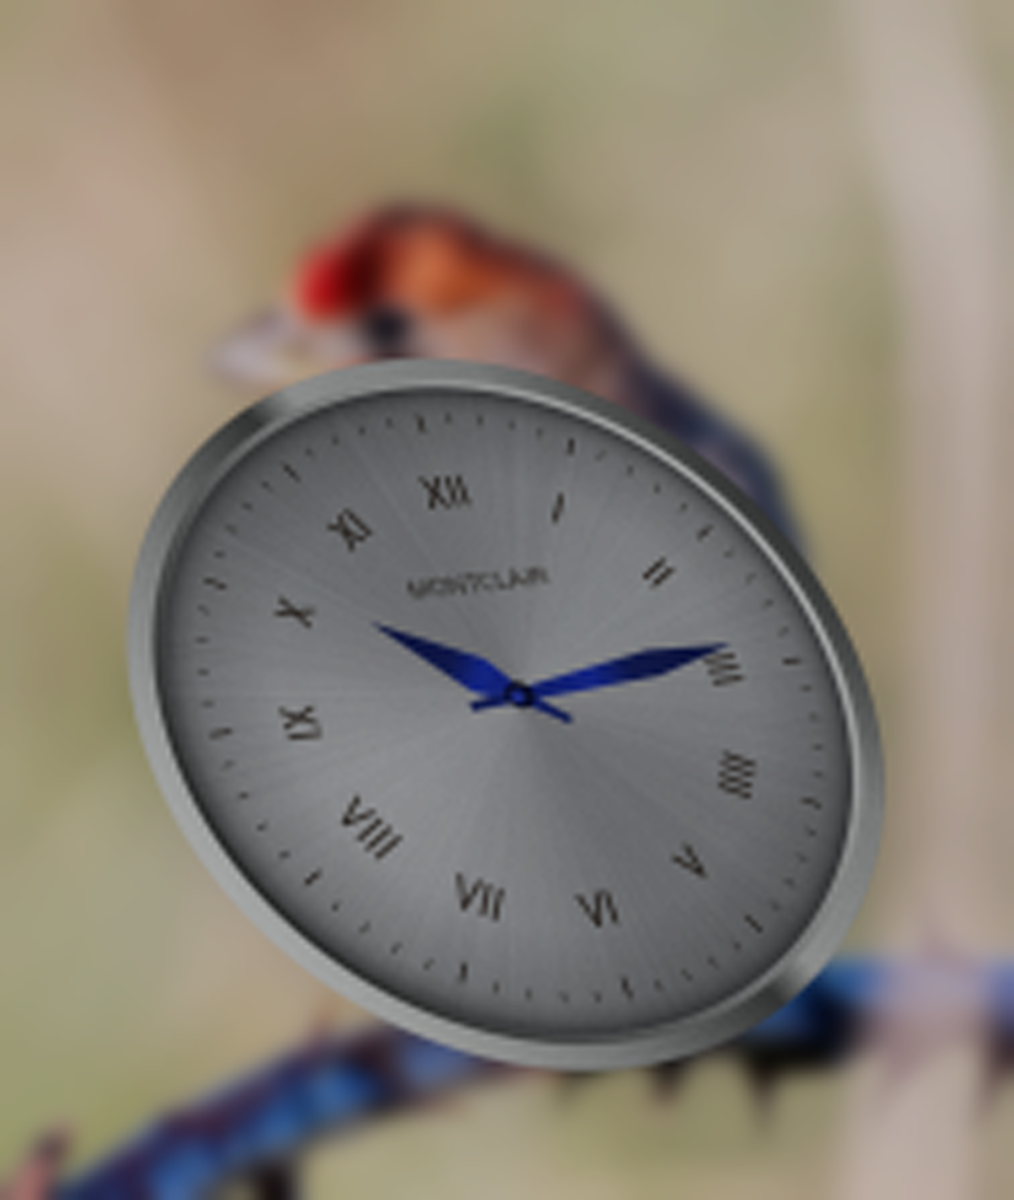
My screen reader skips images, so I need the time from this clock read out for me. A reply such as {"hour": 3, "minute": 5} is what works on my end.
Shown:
{"hour": 10, "minute": 14}
